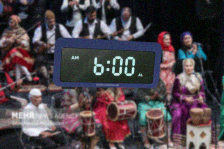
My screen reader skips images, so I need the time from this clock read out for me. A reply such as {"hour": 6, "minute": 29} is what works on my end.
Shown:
{"hour": 6, "minute": 0}
